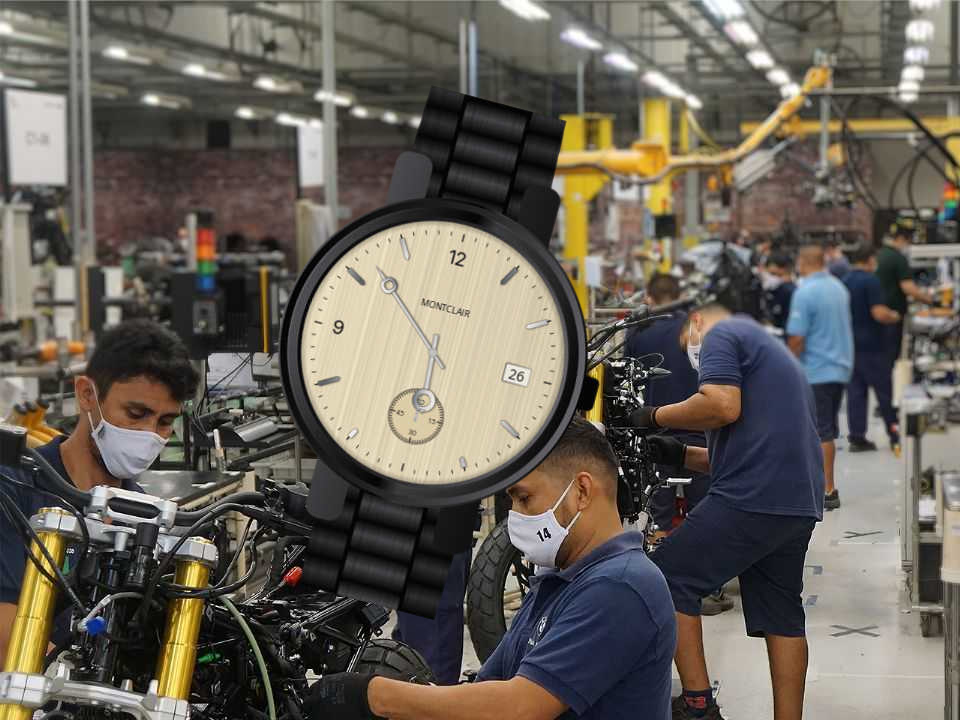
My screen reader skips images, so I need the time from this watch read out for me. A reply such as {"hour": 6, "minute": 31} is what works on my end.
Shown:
{"hour": 5, "minute": 52}
